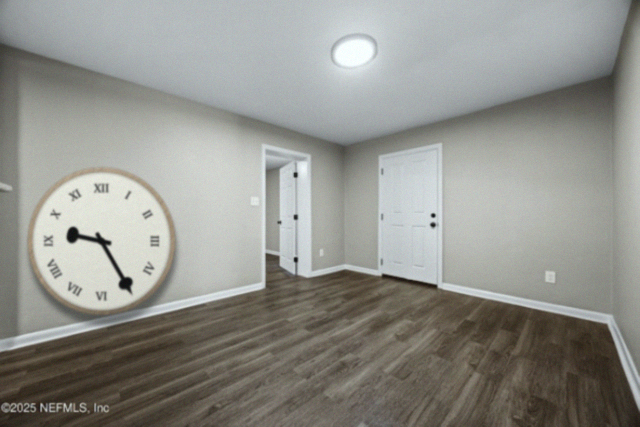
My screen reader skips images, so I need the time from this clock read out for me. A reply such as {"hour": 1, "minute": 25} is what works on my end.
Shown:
{"hour": 9, "minute": 25}
